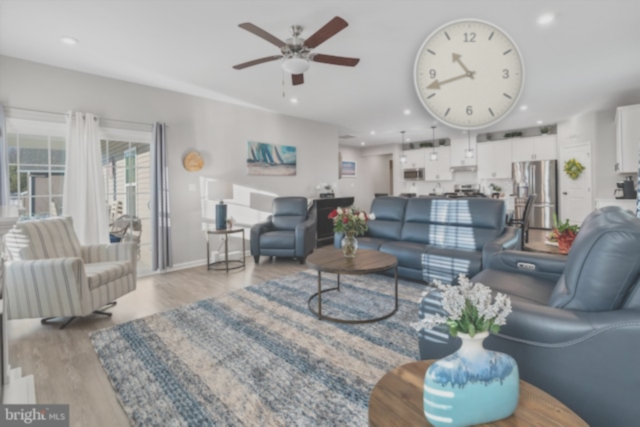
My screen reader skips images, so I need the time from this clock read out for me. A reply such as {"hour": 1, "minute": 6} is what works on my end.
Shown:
{"hour": 10, "minute": 42}
